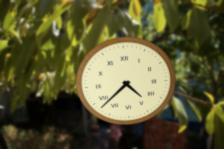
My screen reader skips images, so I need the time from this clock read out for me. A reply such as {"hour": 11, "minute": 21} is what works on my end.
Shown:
{"hour": 4, "minute": 38}
